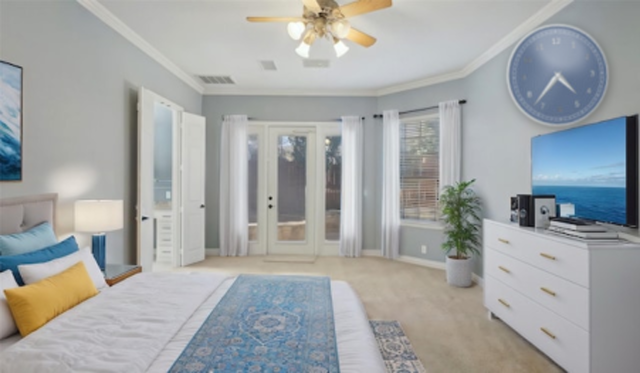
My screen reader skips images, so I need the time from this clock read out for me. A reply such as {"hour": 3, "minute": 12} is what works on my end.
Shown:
{"hour": 4, "minute": 37}
